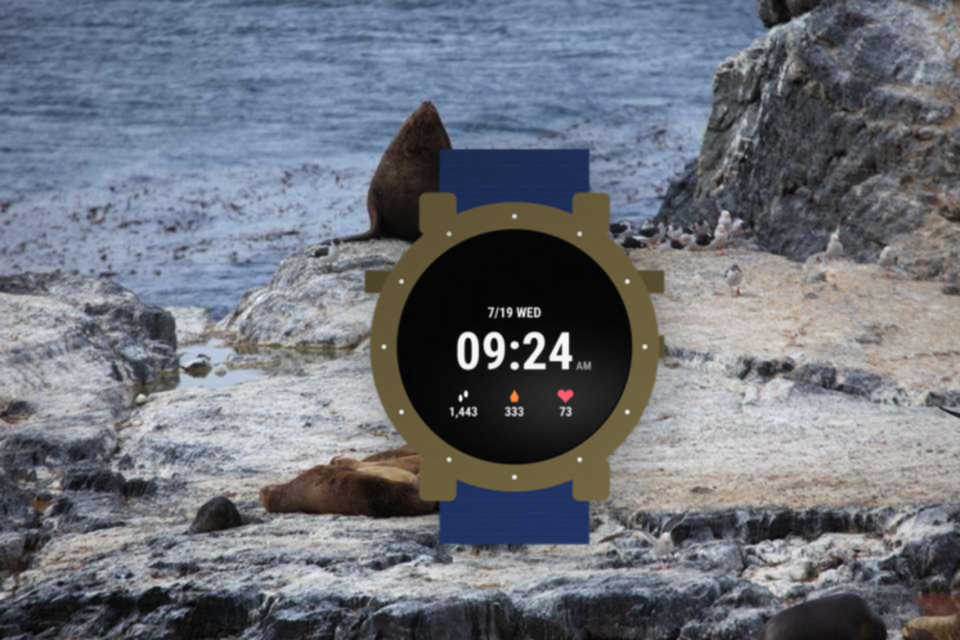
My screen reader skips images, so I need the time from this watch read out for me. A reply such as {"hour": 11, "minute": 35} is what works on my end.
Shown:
{"hour": 9, "minute": 24}
